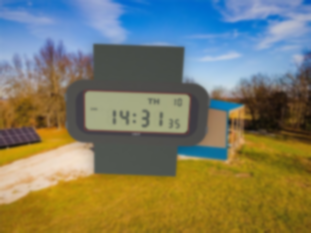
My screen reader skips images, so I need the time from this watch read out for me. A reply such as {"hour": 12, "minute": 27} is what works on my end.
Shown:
{"hour": 14, "minute": 31}
